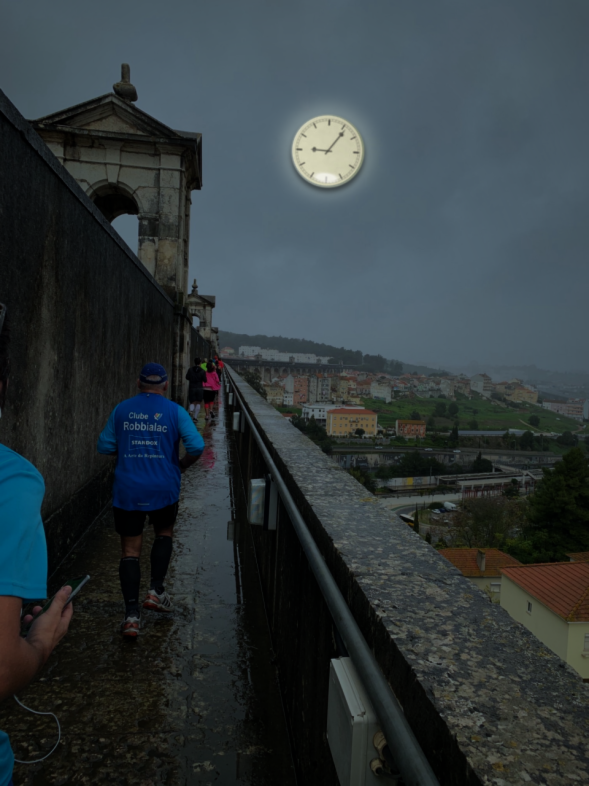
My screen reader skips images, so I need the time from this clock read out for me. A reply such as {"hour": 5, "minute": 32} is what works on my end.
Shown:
{"hour": 9, "minute": 6}
